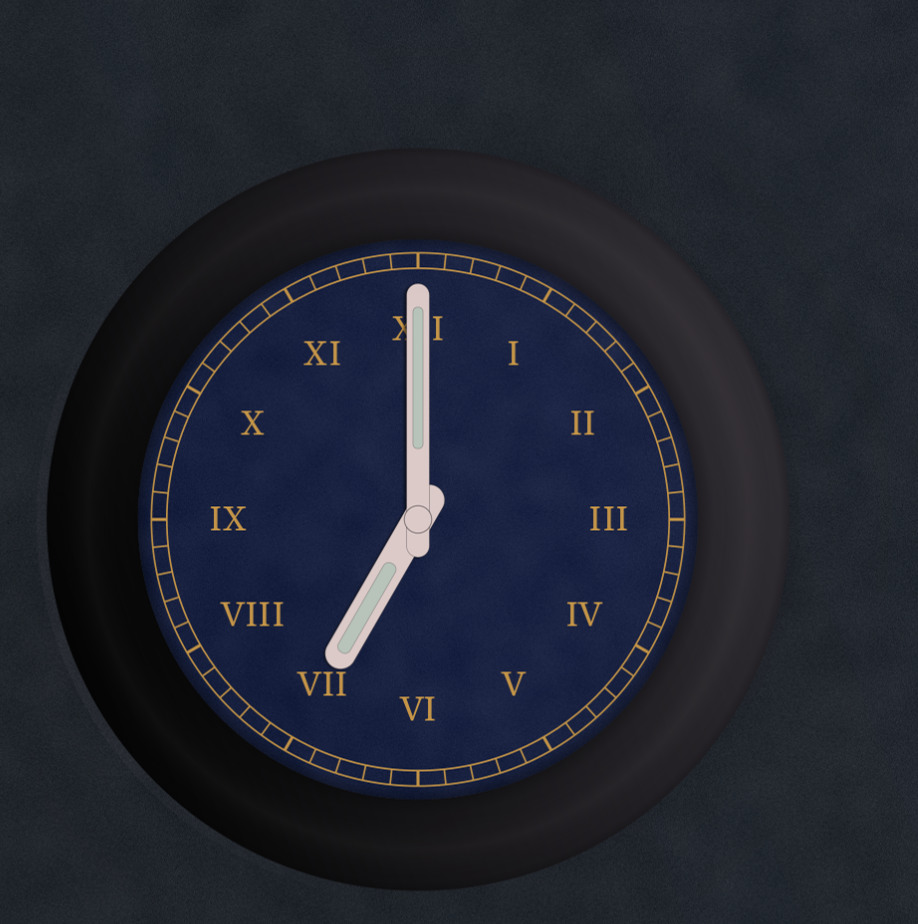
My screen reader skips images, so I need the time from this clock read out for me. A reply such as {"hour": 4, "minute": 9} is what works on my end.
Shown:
{"hour": 7, "minute": 0}
